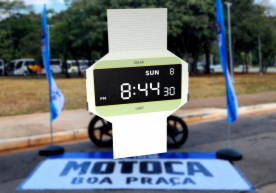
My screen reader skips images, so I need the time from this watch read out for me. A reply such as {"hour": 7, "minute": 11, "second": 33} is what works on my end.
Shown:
{"hour": 8, "minute": 44, "second": 30}
